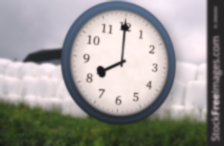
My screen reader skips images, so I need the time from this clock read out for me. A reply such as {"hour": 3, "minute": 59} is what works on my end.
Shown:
{"hour": 8, "minute": 0}
